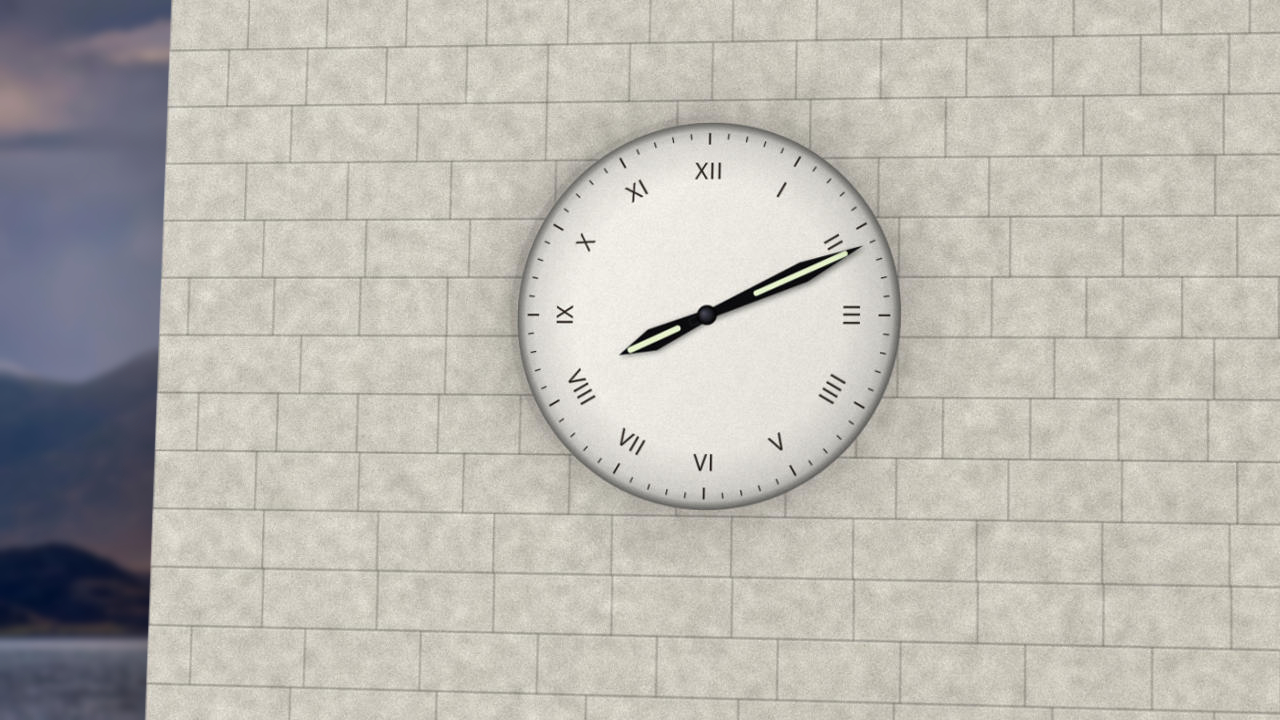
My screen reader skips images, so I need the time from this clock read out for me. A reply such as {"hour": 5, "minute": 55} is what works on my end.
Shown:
{"hour": 8, "minute": 11}
